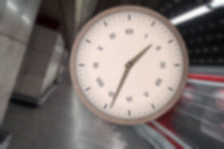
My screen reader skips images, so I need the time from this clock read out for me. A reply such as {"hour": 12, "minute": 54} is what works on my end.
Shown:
{"hour": 1, "minute": 34}
